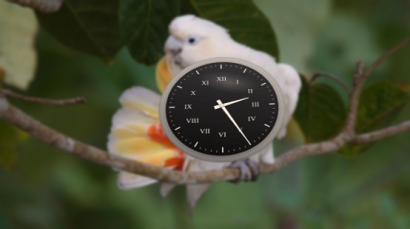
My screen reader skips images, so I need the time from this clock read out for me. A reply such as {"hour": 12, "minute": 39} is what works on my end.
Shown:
{"hour": 2, "minute": 25}
